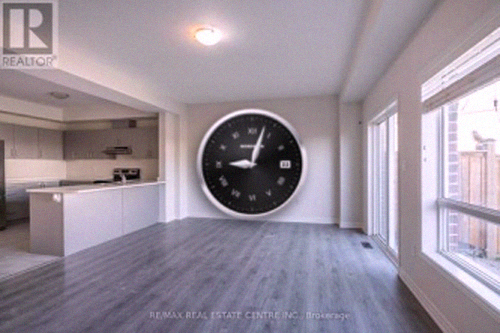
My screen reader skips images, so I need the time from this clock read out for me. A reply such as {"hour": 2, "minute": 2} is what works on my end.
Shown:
{"hour": 9, "minute": 3}
